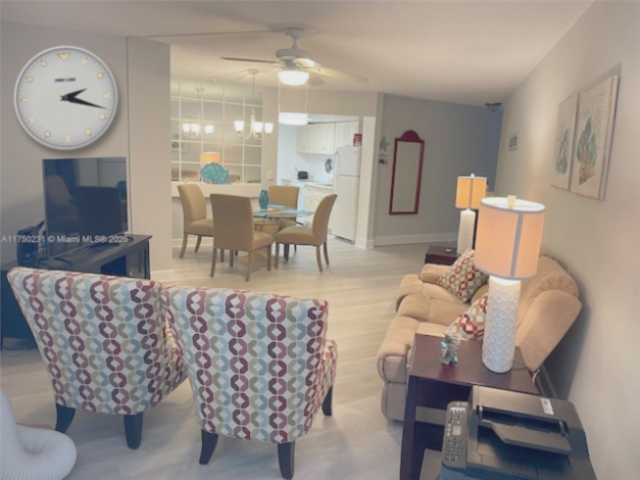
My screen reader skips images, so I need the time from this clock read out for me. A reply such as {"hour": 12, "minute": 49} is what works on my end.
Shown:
{"hour": 2, "minute": 18}
